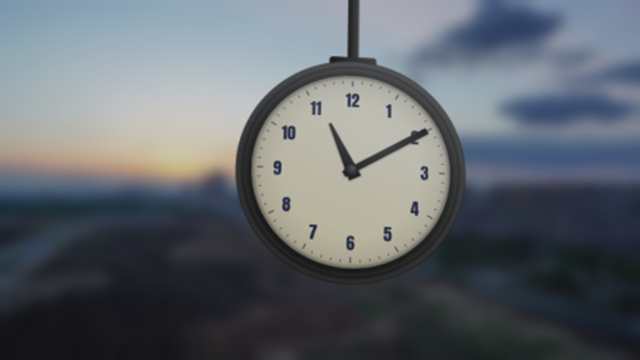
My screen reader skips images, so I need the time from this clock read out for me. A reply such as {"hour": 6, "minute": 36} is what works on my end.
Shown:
{"hour": 11, "minute": 10}
